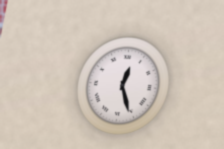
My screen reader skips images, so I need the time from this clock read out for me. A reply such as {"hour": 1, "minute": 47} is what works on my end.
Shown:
{"hour": 12, "minute": 26}
